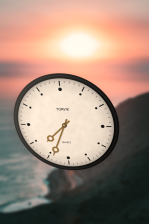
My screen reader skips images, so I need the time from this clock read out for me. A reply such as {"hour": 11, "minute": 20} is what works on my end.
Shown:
{"hour": 7, "minute": 34}
